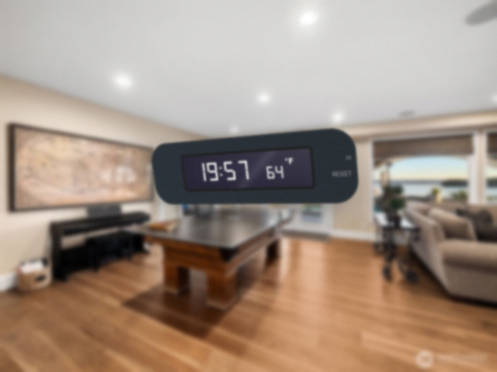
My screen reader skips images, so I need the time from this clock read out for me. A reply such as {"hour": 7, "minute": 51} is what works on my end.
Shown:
{"hour": 19, "minute": 57}
